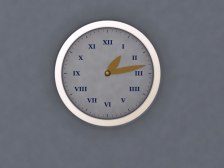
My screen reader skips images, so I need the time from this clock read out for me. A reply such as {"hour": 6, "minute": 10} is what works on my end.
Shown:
{"hour": 1, "minute": 13}
